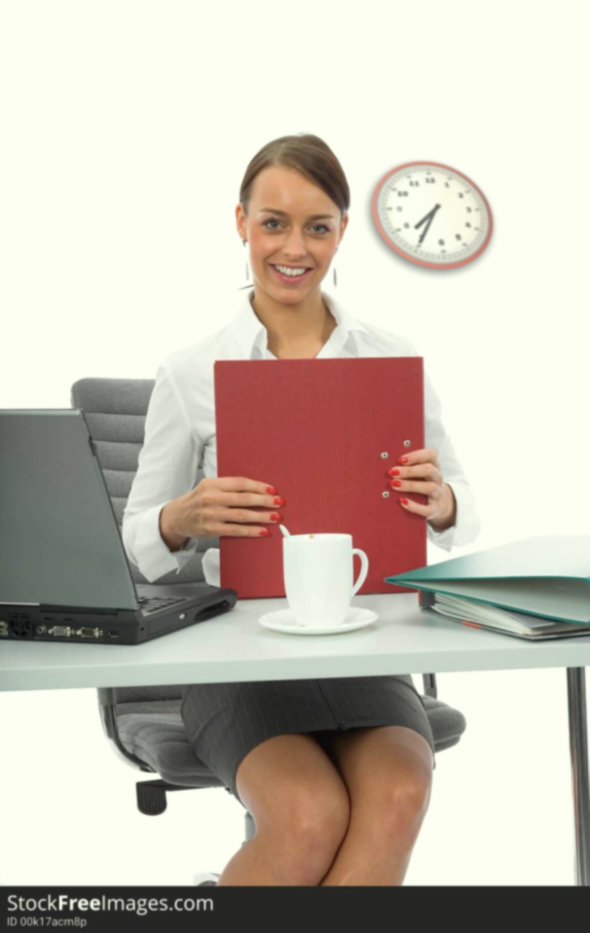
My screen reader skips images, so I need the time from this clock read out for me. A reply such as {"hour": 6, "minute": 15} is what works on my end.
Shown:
{"hour": 7, "minute": 35}
